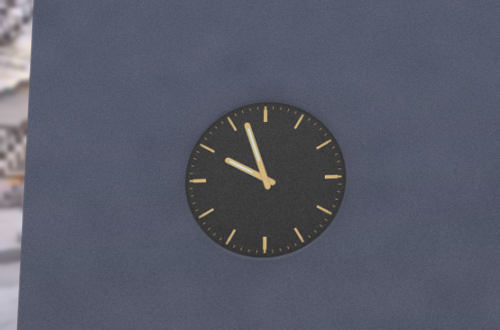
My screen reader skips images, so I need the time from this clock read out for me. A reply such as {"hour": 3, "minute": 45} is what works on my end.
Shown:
{"hour": 9, "minute": 57}
